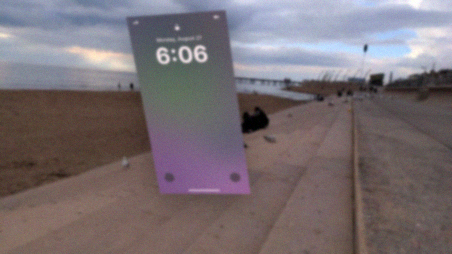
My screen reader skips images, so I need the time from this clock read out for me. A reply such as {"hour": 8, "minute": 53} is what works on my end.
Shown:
{"hour": 6, "minute": 6}
